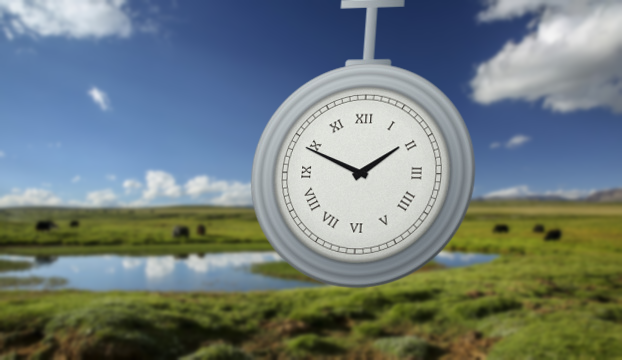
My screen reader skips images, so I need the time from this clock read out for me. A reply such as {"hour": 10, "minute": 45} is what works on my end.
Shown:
{"hour": 1, "minute": 49}
